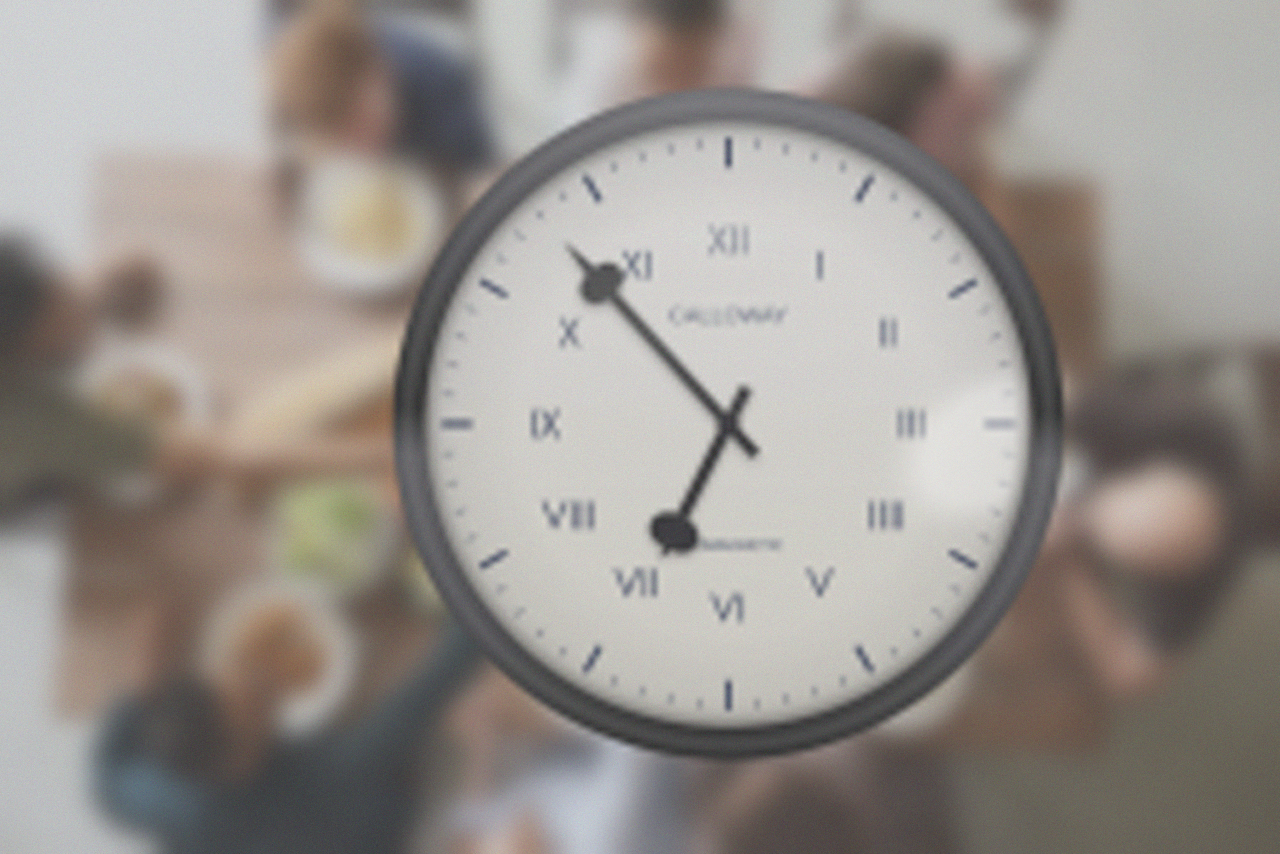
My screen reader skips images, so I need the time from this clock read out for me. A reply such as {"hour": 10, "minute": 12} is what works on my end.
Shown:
{"hour": 6, "minute": 53}
